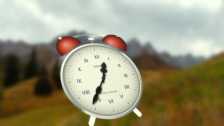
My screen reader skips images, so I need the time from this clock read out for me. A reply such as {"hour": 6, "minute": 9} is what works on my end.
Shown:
{"hour": 12, "minute": 36}
